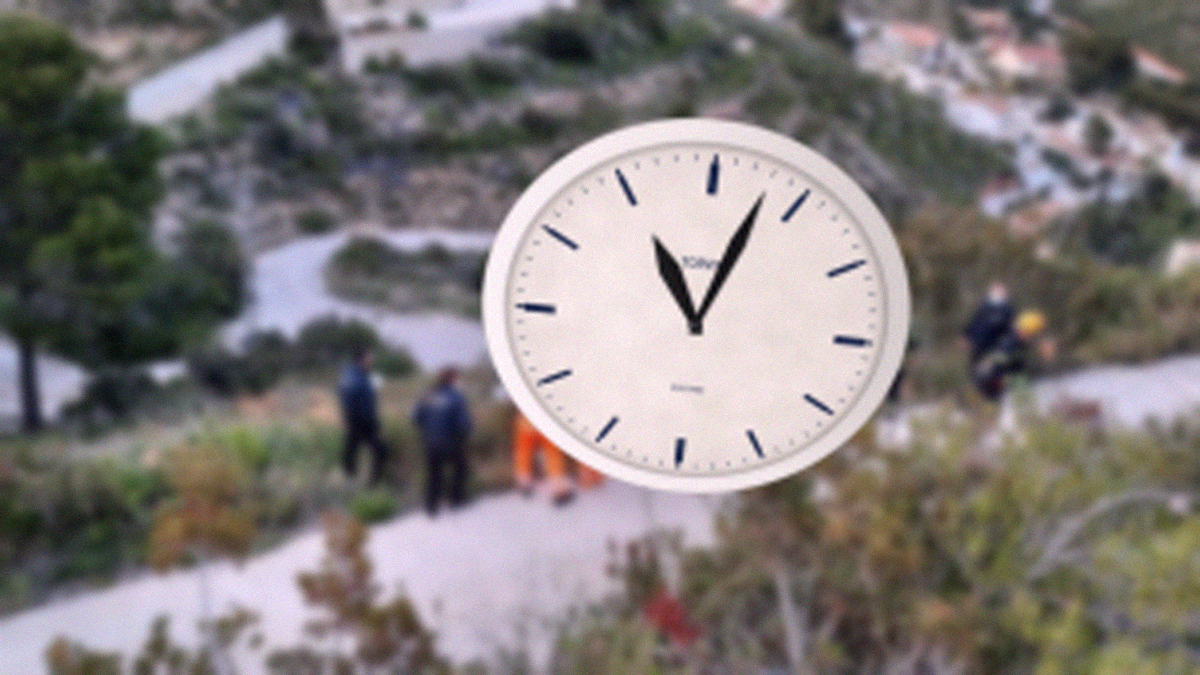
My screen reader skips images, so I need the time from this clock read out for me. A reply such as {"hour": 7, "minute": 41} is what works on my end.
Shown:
{"hour": 11, "minute": 3}
